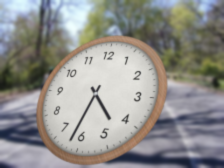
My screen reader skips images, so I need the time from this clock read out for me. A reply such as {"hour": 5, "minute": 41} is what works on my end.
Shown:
{"hour": 4, "minute": 32}
